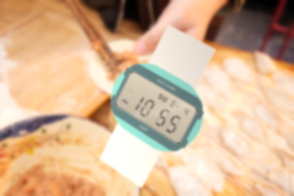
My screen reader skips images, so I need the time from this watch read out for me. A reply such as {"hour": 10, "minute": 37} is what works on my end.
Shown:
{"hour": 10, "minute": 55}
